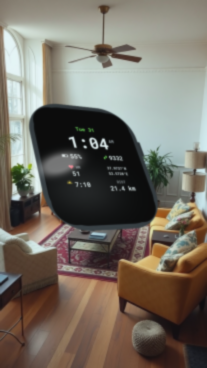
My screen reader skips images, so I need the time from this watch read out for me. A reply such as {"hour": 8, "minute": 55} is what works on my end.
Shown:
{"hour": 1, "minute": 4}
